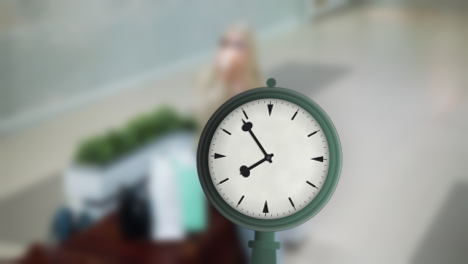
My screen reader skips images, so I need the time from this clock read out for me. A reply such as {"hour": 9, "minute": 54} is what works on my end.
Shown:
{"hour": 7, "minute": 54}
